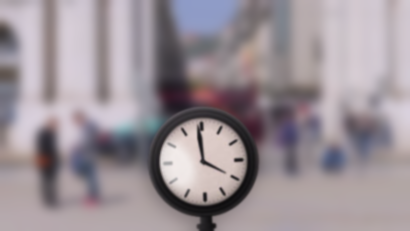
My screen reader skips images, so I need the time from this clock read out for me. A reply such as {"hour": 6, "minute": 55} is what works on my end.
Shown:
{"hour": 3, "minute": 59}
